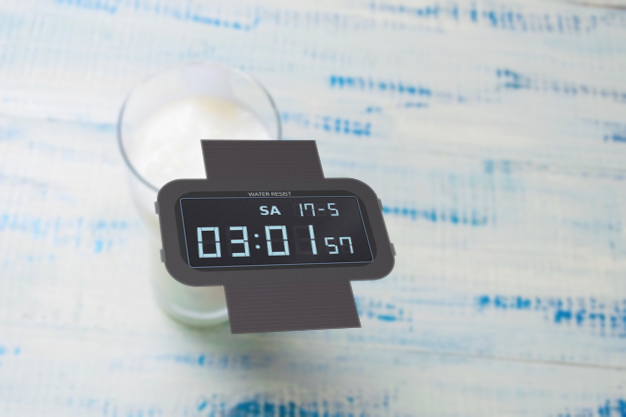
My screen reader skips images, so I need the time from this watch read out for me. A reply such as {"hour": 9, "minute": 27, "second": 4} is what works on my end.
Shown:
{"hour": 3, "minute": 1, "second": 57}
